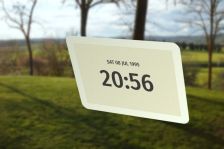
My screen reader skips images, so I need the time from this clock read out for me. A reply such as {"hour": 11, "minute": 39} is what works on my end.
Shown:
{"hour": 20, "minute": 56}
